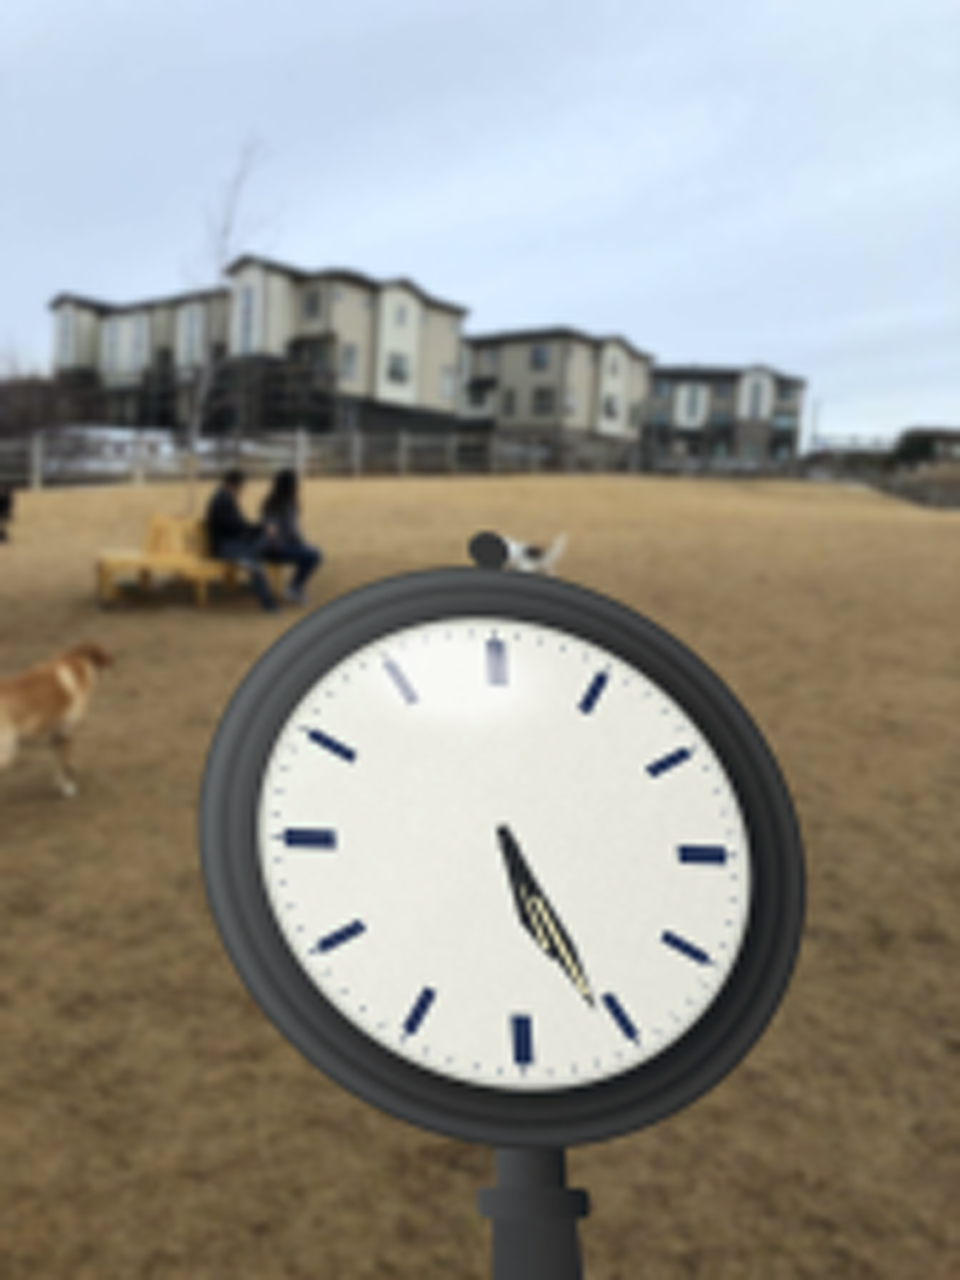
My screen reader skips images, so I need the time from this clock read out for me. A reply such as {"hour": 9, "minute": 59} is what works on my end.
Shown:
{"hour": 5, "minute": 26}
